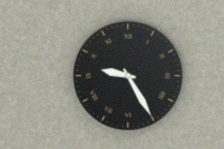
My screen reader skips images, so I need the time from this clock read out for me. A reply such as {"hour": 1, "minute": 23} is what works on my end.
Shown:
{"hour": 9, "minute": 25}
